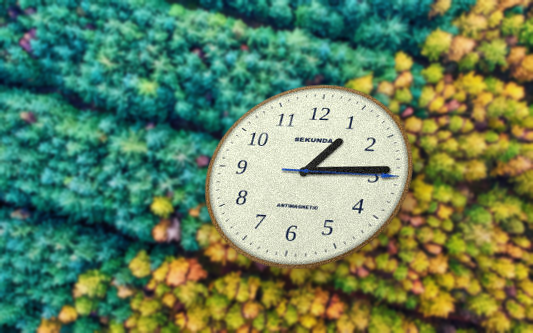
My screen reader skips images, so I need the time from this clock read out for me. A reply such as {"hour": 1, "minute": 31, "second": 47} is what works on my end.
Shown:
{"hour": 1, "minute": 14, "second": 15}
